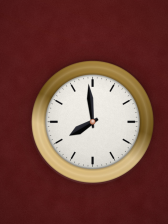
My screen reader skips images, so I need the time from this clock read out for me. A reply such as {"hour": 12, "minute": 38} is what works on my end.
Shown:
{"hour": 7, "minute": 59}
